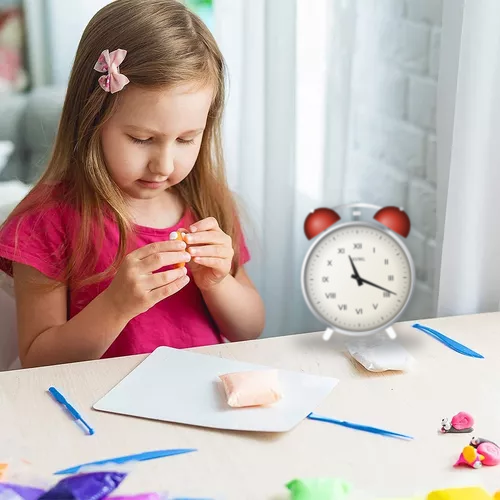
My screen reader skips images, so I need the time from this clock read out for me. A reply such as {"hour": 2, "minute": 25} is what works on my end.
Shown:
{"hour": 11, "minute": 19}
